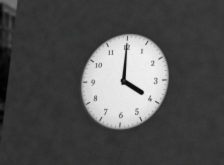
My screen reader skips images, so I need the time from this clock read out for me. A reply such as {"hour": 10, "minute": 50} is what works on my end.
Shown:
{"hour": 4, "minute": 0}
